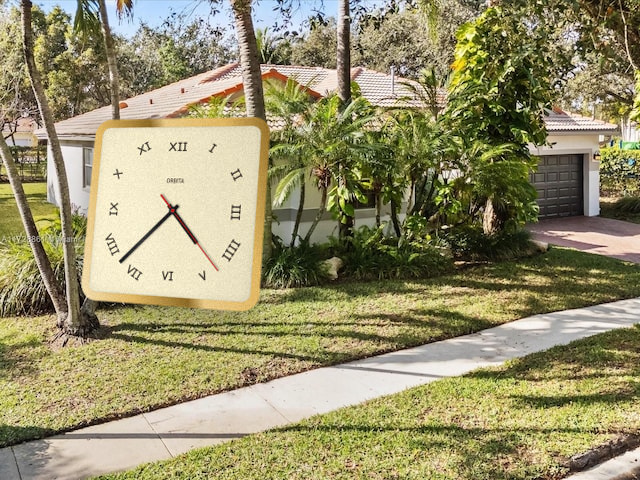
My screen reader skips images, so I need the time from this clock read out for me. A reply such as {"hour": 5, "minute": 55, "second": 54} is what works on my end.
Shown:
{"hour": 4, "minute": 37, "second": 23}
